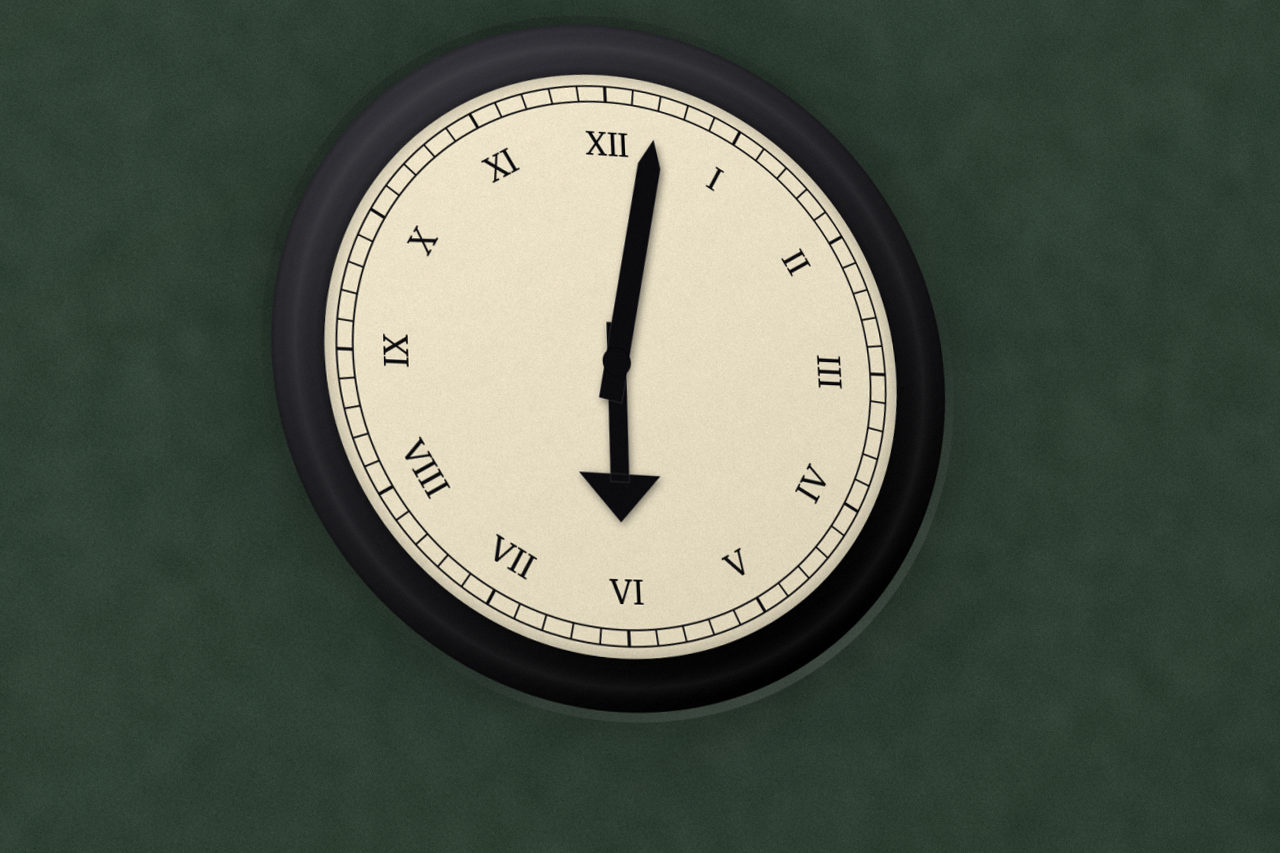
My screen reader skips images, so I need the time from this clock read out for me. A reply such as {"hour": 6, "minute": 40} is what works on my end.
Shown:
{"hour": 6, "minute": 2}
